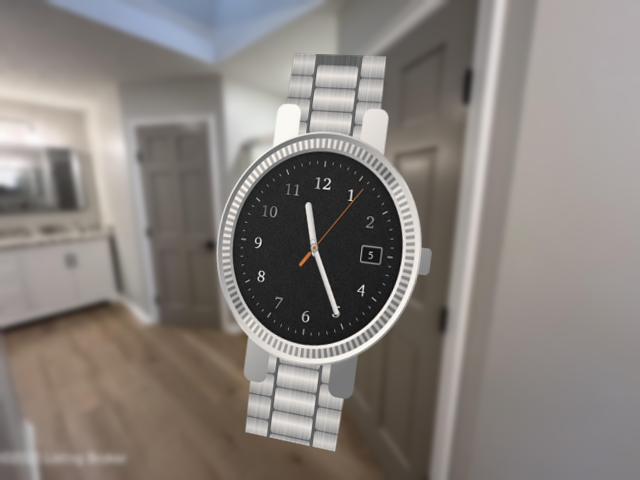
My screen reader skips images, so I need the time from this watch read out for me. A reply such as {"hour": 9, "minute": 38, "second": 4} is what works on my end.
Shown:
{"hour": 11, "minute": 25, "second": 6}
